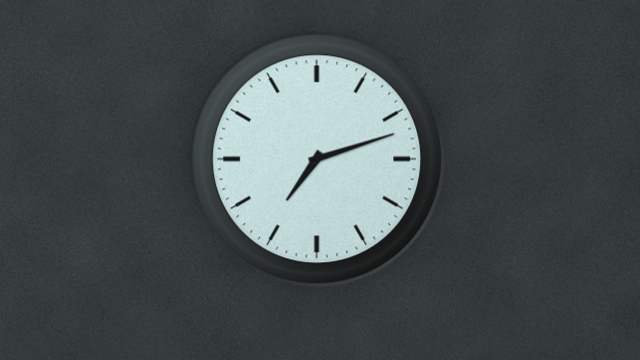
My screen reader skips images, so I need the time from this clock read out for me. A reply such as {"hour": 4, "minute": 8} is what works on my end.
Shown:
{"hour": 7, "minute": 12}
